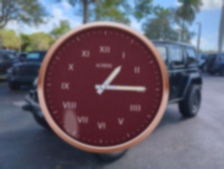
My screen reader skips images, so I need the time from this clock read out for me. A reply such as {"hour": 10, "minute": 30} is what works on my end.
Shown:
{"hour": 1, "minute": 15}
